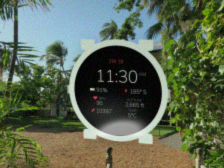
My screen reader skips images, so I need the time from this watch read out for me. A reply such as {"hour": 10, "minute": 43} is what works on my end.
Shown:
{"hour": 11, "minute": 30}
